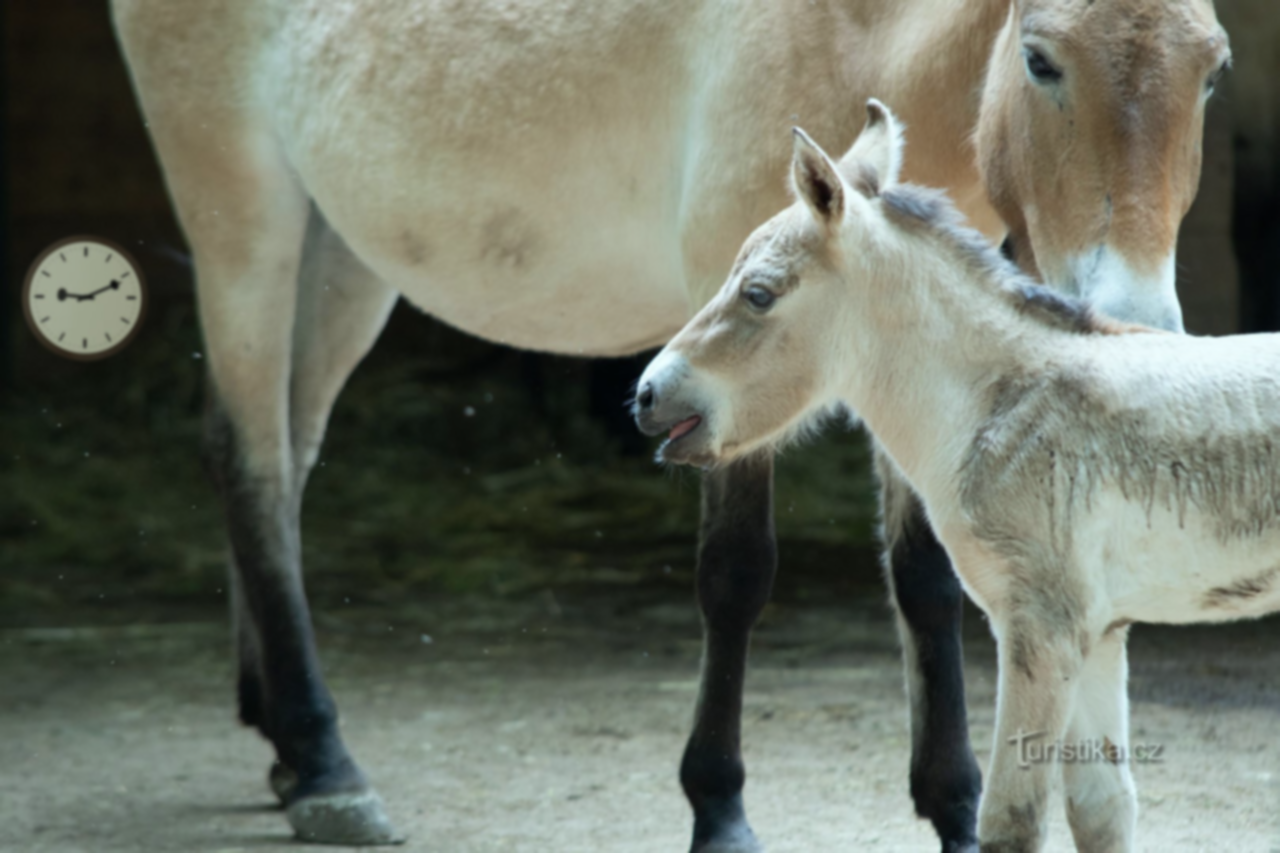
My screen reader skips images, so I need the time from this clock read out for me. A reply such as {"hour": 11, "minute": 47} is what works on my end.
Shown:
{"hour": 9, "minute": 11}
